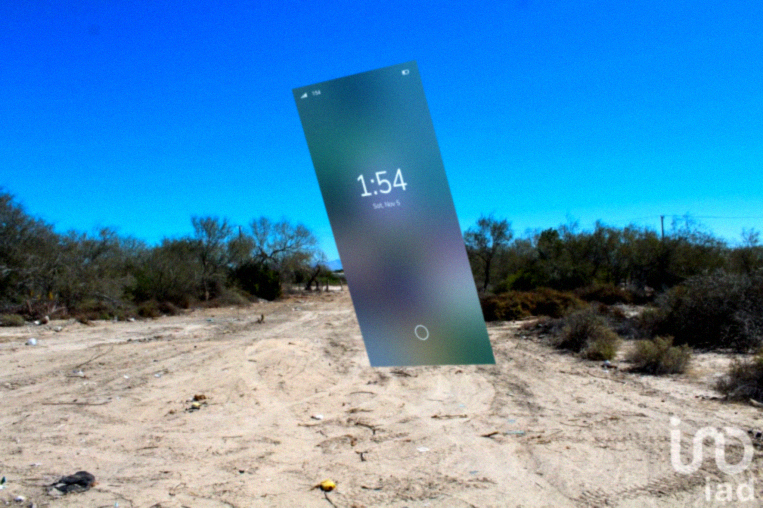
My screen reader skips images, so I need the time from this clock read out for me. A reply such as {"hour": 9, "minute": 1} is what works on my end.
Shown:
{"hour": 1, "minute": 54}
